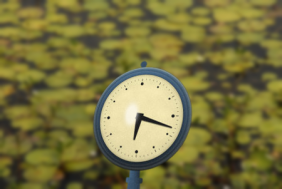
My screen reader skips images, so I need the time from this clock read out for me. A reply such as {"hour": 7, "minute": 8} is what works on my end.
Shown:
{"hour": 6, "minute": 18}
